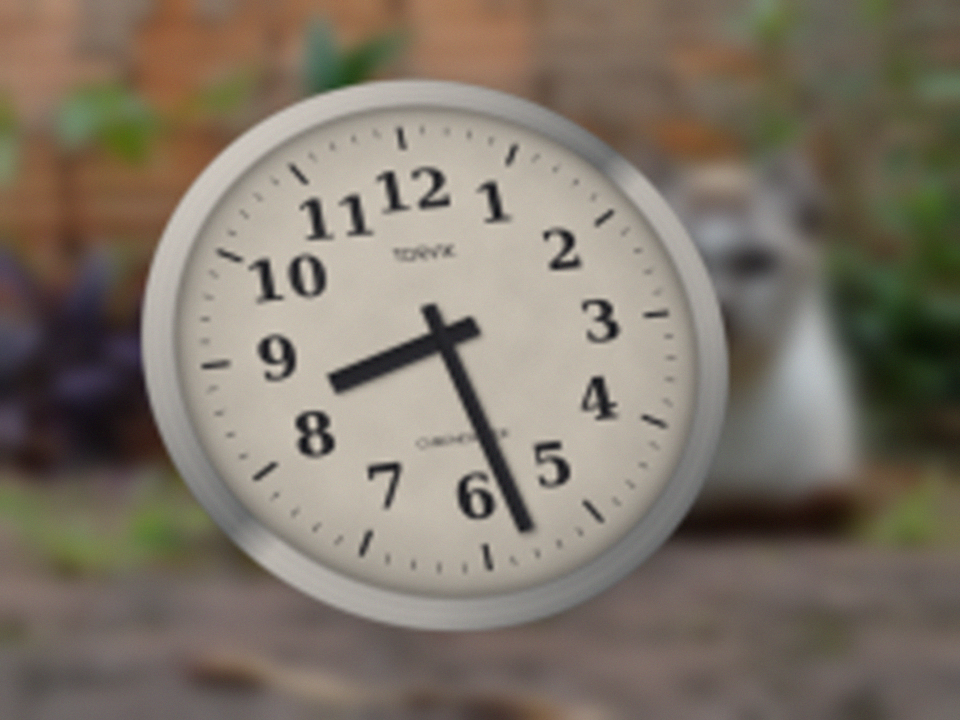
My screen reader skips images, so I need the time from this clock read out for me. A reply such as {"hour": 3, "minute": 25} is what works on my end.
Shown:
{"hour": 8, "minute": 28}
